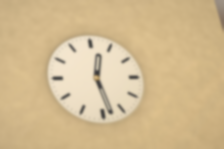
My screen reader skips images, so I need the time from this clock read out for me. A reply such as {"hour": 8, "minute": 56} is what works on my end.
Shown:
{"hour": 12, "minute": 28}
